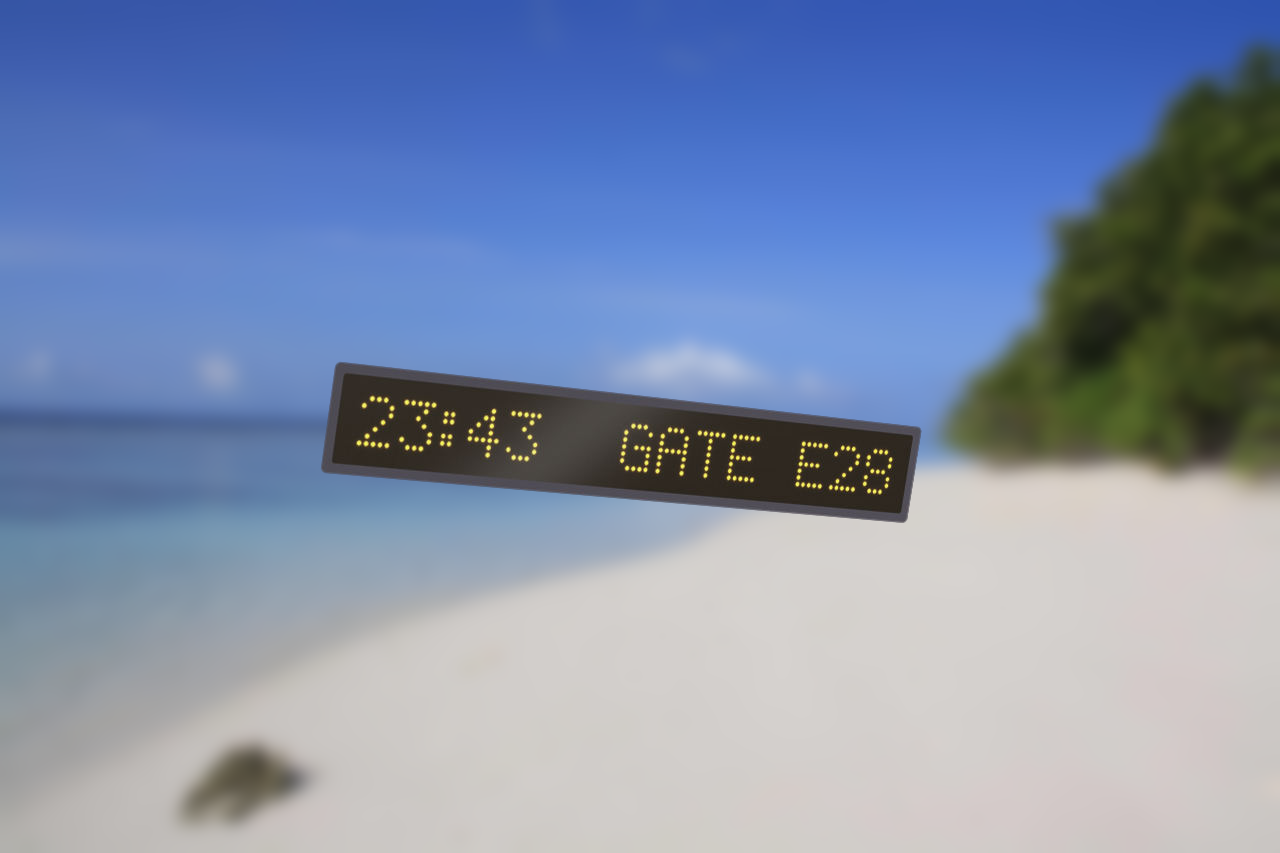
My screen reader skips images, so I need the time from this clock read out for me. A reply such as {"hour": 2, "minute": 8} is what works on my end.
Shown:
{"hour": 23, "minute": 43}
